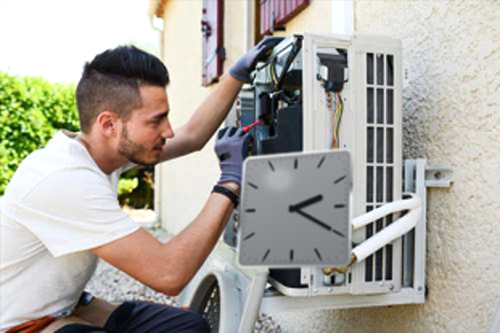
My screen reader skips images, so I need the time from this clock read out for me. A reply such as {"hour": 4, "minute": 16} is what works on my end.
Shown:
{"hour": 2, "minute": 20}
